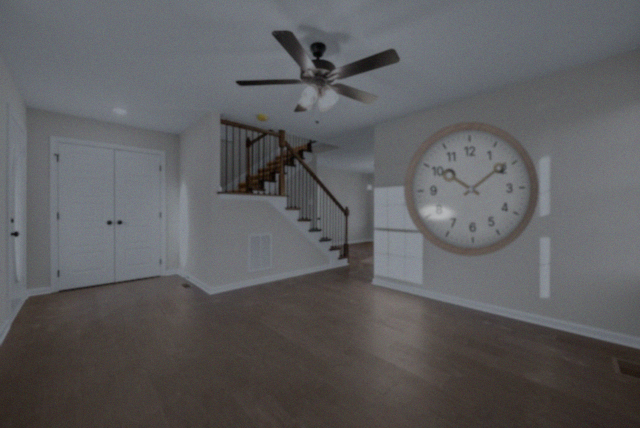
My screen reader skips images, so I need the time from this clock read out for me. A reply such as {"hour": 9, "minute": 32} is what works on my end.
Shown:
{"hour": 10, "minute": 9}
